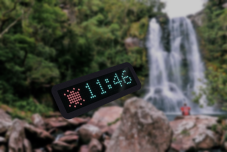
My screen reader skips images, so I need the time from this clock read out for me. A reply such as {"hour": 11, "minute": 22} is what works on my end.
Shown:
{"hour": 11, "minute": 46}
